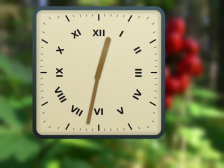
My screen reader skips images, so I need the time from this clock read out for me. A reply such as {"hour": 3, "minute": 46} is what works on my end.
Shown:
{"hour": 12, "minute": 32}
